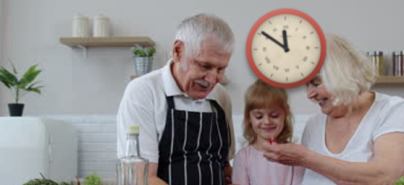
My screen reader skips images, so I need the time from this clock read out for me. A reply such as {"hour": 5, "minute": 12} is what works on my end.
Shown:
{"hour": 11, "minute": 51}
